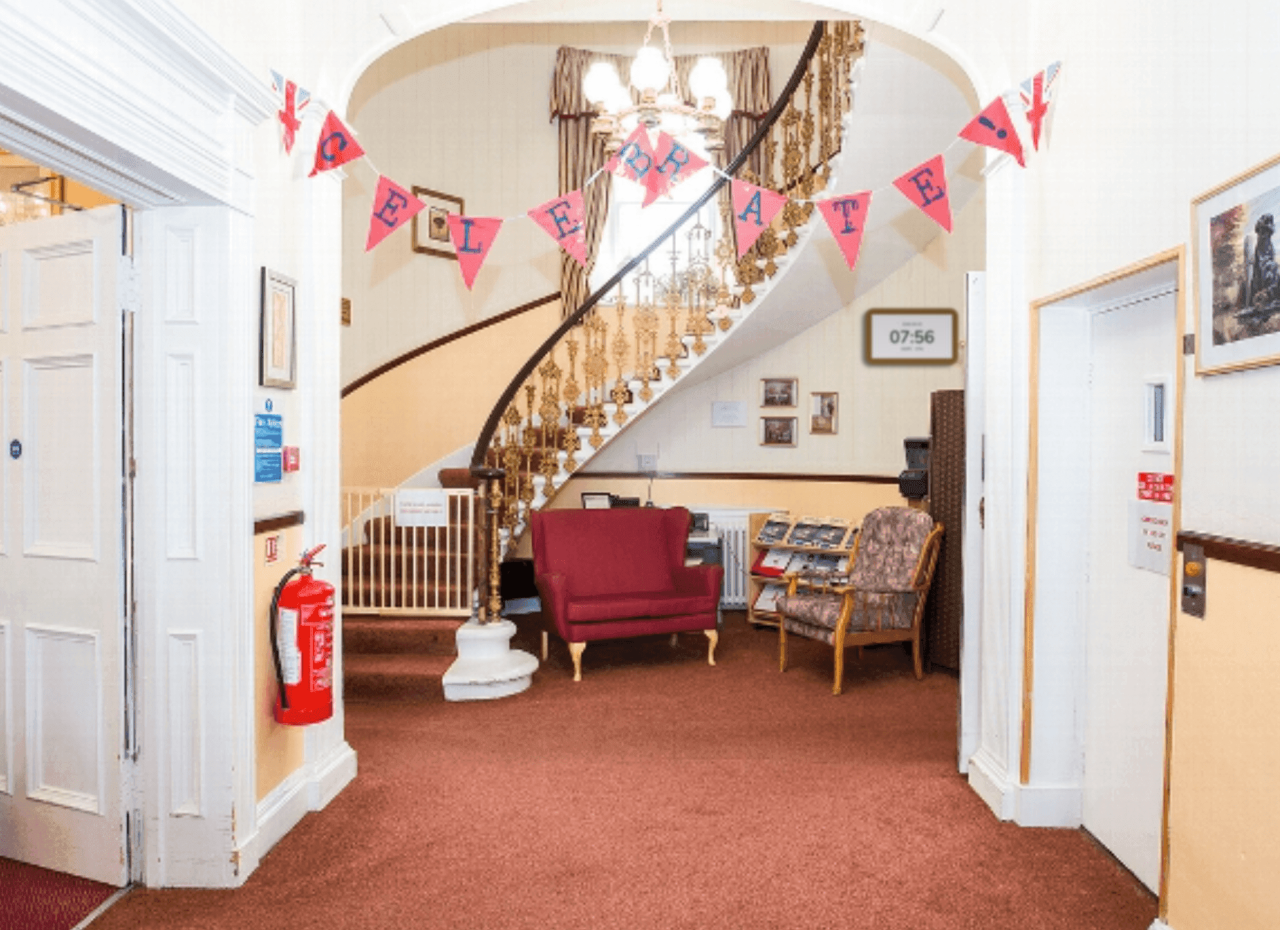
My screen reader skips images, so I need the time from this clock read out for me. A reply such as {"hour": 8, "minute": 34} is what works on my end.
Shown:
{"hour": 7, "minute": 56}
